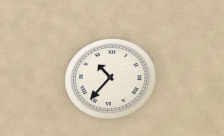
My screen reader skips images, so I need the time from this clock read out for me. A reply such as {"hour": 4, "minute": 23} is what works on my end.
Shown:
{"hour": 10, "minute": 36}
